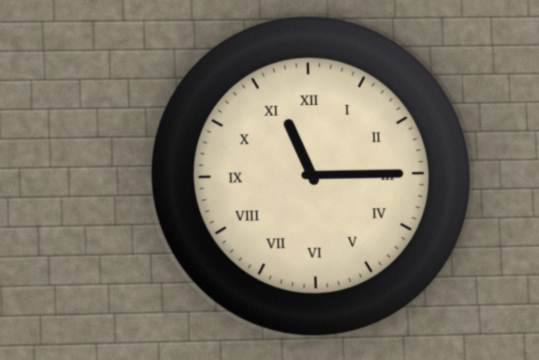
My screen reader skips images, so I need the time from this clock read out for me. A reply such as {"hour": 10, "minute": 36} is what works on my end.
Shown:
{"hour": 11, "minute": 15}
